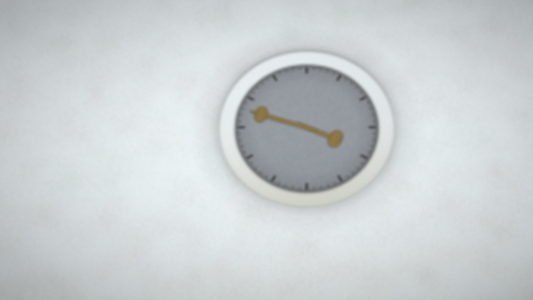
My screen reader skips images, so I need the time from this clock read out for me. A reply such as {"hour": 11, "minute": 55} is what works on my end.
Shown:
{"hour": 3, "minute": 48}
